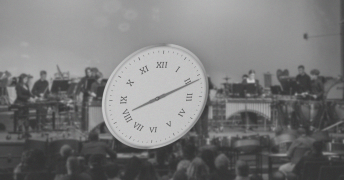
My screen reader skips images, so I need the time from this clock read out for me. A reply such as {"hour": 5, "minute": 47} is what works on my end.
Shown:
{"hour": 8, "minute": 11}
